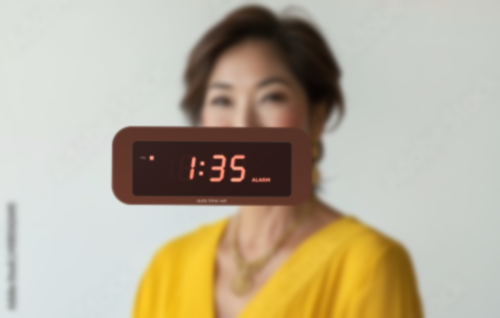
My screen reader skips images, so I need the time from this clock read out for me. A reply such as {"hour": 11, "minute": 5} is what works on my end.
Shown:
{"hour": 1, "minute": 35}
